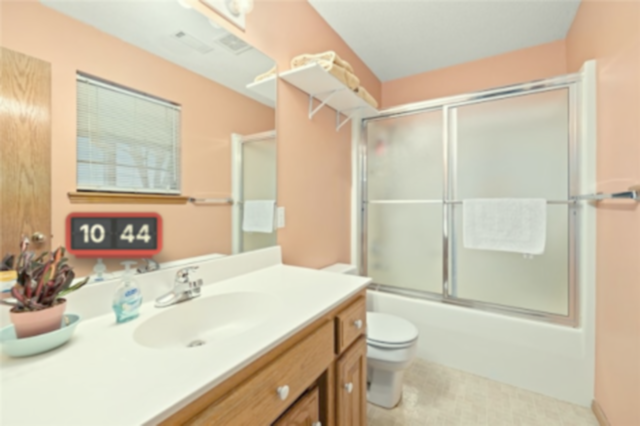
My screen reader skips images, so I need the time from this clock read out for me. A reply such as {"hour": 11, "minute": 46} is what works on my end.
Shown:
{"hour": 10, "minute": 44}
